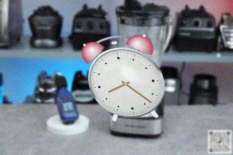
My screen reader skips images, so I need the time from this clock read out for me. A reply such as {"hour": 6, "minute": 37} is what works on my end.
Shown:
{"hour": 8, "minute": 23}
